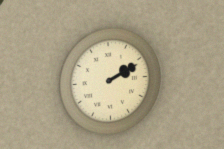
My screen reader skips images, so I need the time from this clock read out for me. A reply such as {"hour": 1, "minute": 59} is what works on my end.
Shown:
{"hour": 2, "minute": 11}
